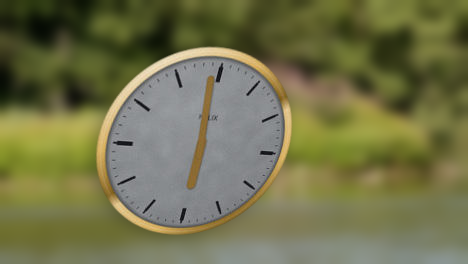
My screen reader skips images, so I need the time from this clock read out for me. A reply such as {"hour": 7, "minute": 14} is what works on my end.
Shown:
{"hour": 5, "minute": 59}
